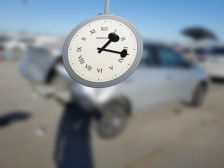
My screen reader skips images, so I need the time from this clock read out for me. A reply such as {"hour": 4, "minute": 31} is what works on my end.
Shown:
{"hour": 1, "minute": 17}
